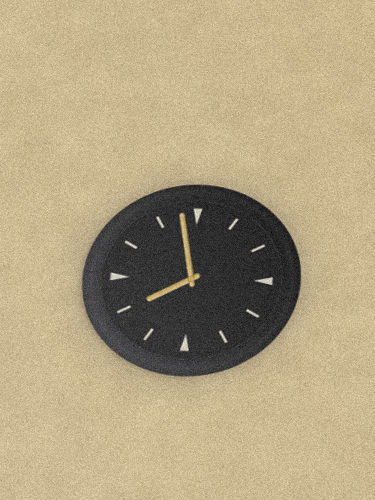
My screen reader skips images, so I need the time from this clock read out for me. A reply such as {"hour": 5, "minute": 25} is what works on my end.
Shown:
{"hour": 7, "minute": 58}
